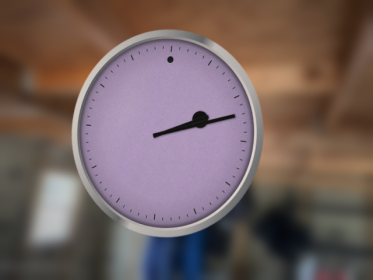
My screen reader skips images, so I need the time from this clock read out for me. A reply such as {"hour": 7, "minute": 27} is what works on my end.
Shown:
{"hour": 2, "minute": 12}
